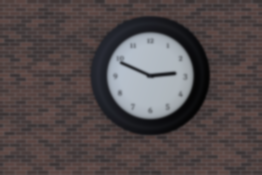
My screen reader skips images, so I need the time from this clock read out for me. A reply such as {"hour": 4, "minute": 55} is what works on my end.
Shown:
{"hour": 2, "minute": 49}
